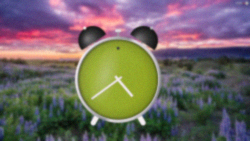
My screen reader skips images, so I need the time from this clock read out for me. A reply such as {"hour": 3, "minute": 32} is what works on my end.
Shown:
{"hour": 4, "minute": 39}
